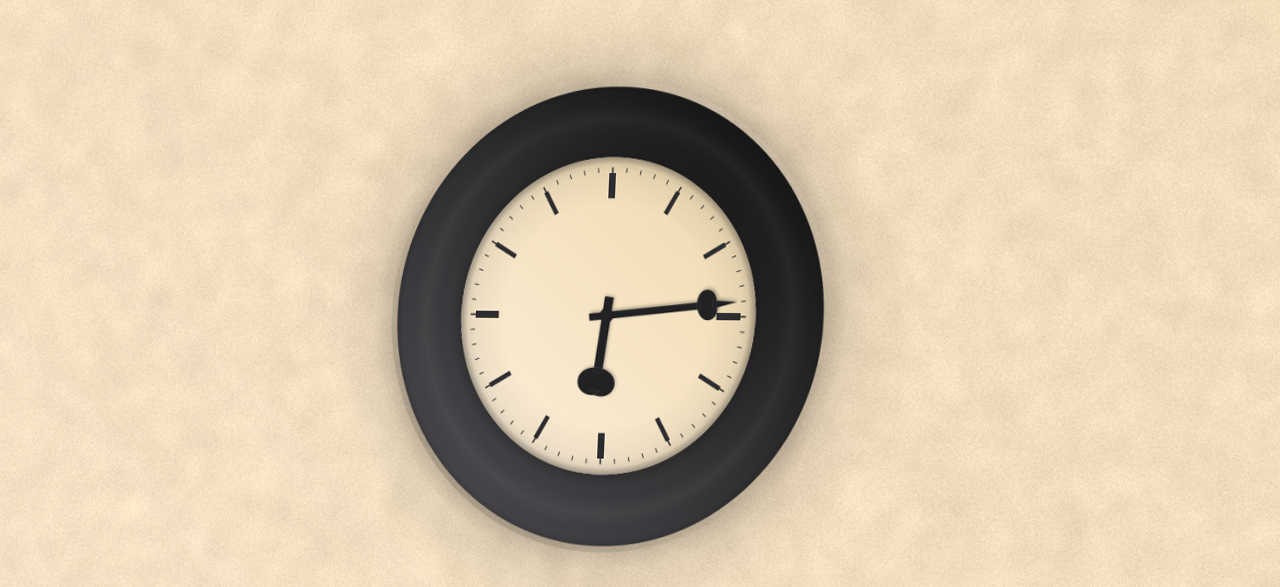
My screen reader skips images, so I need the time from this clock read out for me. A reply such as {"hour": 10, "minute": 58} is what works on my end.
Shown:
{"hour": 6, "minute": 14}
